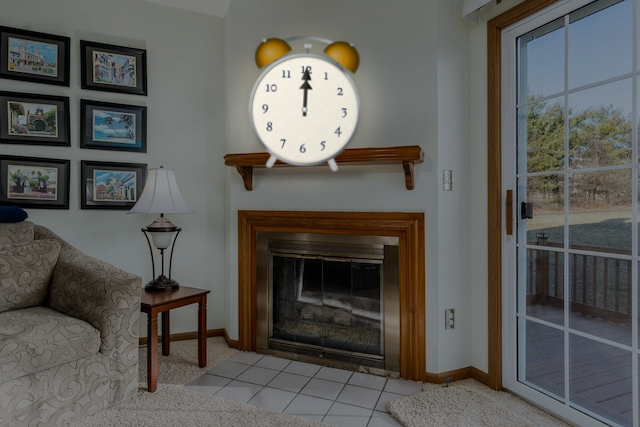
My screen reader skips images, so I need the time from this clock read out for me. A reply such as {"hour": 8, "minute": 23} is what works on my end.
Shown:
{"hour": 12, "minute": 0}
